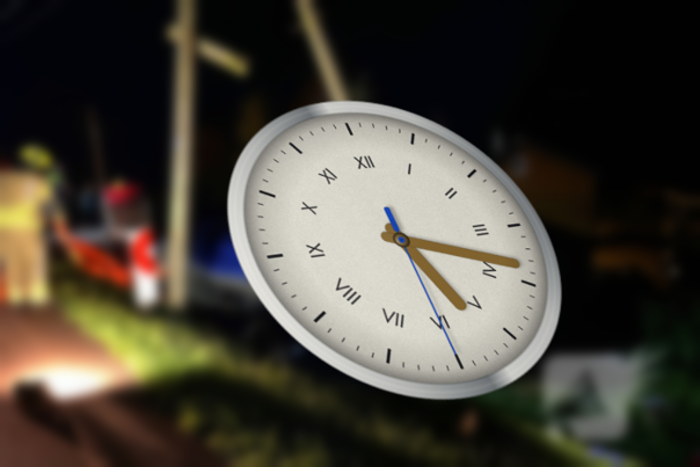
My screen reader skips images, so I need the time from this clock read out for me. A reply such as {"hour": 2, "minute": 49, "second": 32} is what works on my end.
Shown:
{"hour": 5, "minute": 18, "second": 30}
